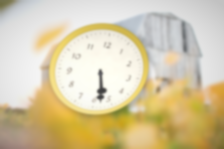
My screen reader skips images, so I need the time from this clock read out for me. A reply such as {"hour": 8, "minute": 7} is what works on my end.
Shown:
{"hour": 5, "minute": 28}
